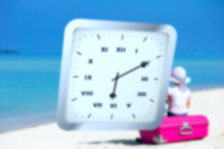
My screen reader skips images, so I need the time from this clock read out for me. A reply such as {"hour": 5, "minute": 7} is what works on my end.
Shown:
{"hour": 6, "minute": 10}
